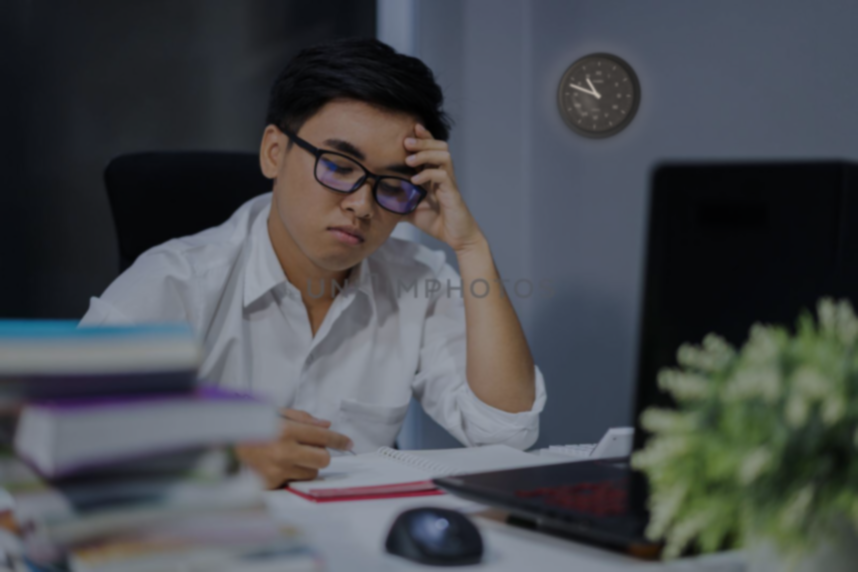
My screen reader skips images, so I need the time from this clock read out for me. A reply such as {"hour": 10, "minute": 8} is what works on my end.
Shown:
{"hour": 10, "minute": 48}
